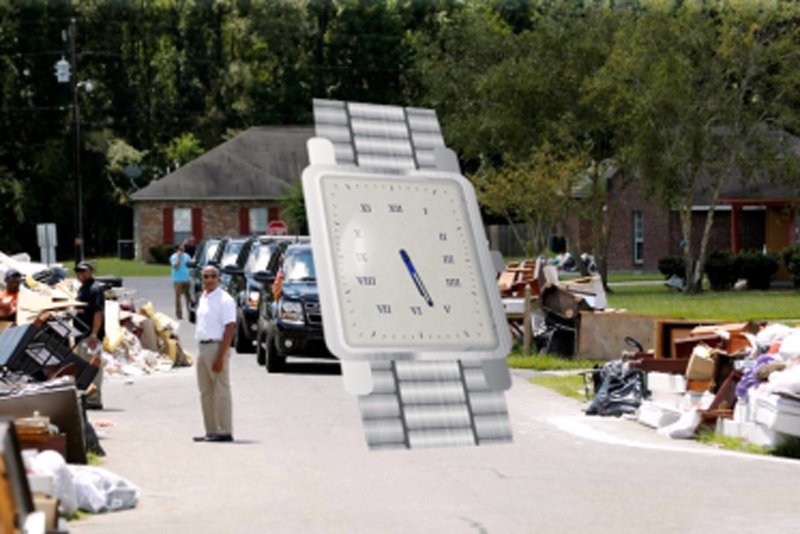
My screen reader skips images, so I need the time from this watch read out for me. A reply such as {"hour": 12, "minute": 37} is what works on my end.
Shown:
{"hour": 5, "minute": 27}
